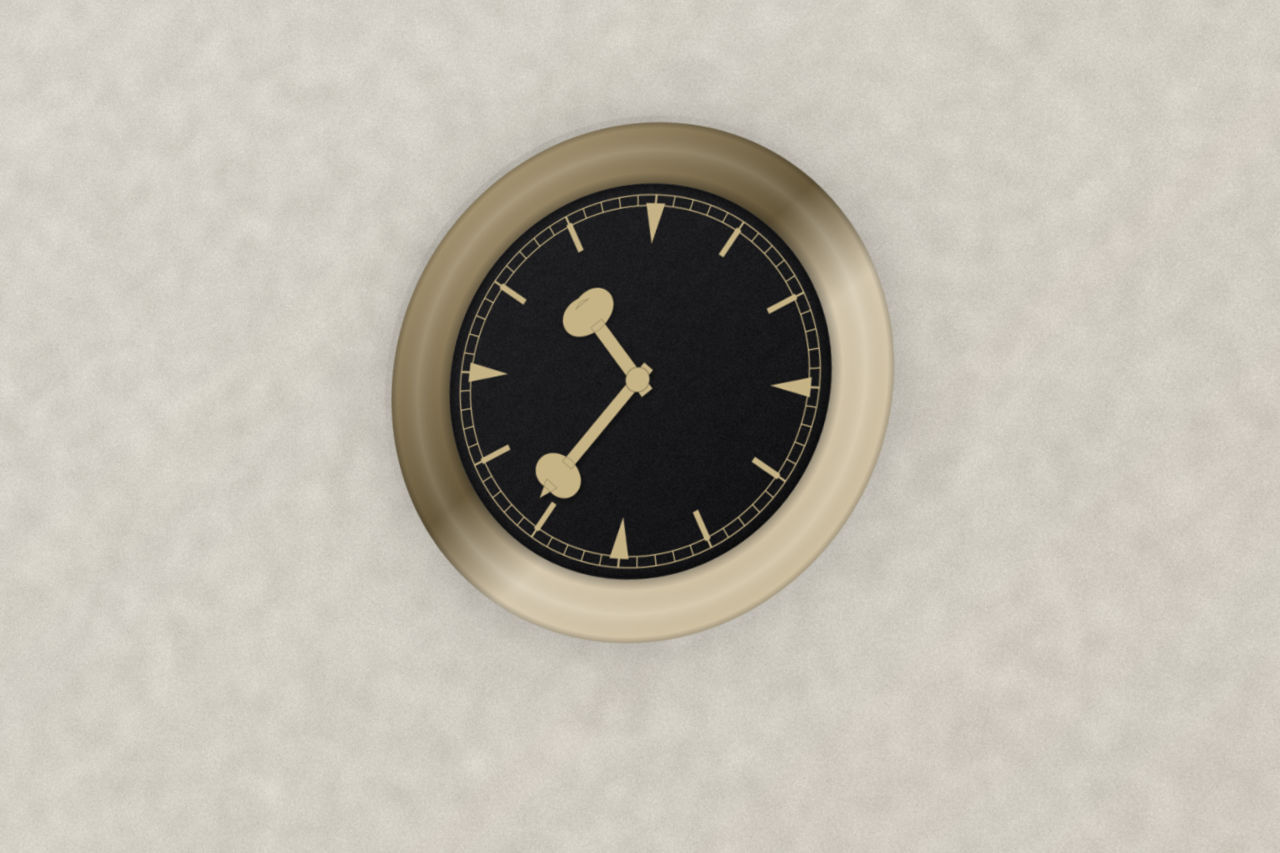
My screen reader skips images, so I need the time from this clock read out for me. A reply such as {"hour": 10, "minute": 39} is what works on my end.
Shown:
{"hour": 10, "minute": 36}
